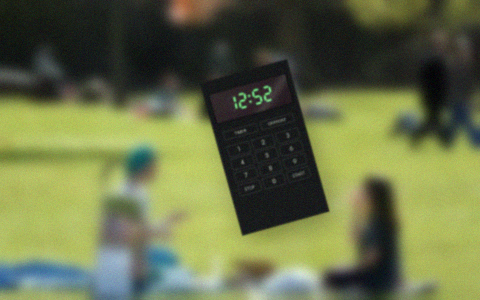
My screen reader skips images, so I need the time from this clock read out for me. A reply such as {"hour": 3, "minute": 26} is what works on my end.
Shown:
{"hour": 12, "minute": 52}
